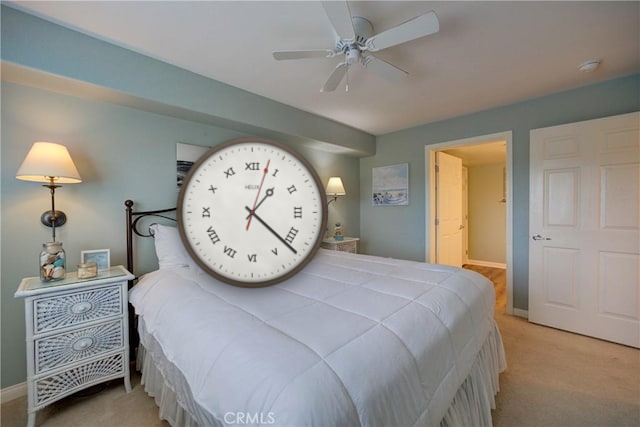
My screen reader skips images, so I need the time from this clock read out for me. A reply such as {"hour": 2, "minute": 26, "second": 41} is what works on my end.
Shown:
{"hour": 1, "minute": 22, "second": 3}
